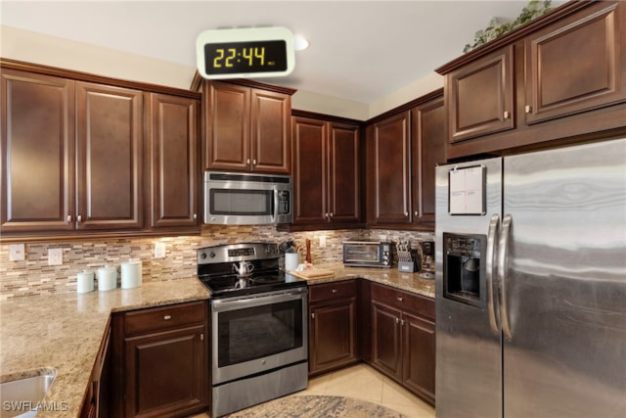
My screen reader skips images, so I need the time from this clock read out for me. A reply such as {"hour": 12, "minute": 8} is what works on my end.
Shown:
{"hour": 22, "minute": 44}
